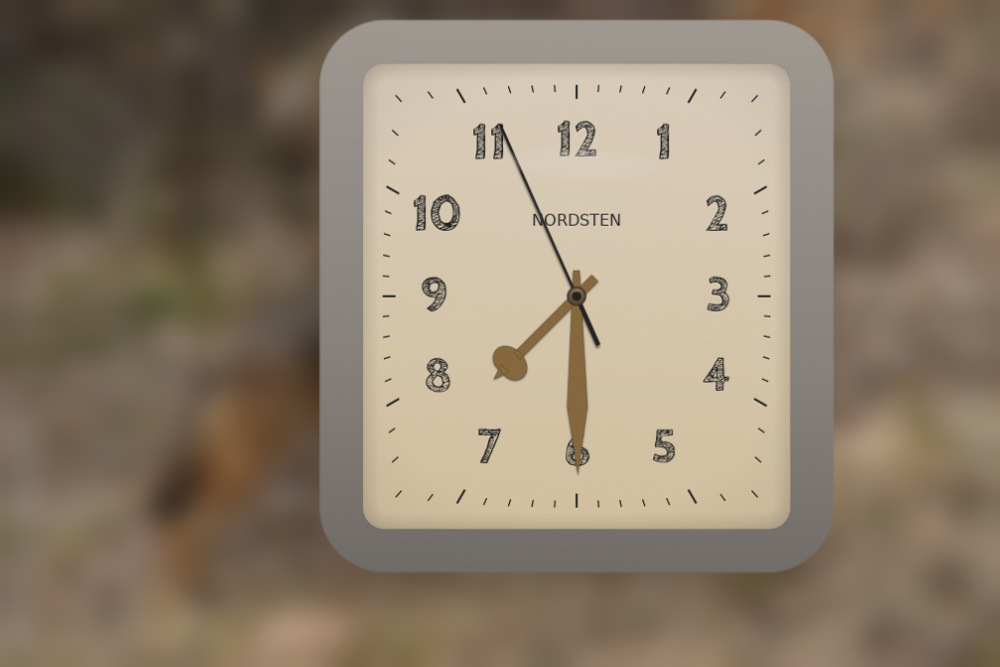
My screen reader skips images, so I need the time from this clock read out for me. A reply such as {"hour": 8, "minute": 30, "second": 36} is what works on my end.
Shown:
{"hour": 7, "minute": 29, "second": 56}
